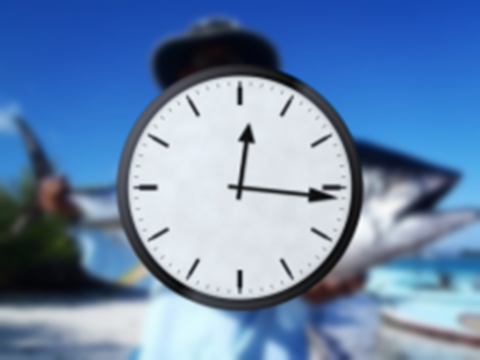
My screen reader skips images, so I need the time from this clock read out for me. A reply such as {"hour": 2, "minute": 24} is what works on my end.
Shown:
{"hour": 12, "minute": 16}
